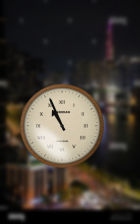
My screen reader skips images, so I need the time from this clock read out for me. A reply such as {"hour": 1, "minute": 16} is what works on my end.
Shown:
{"hour": 10, "minute": 56}
